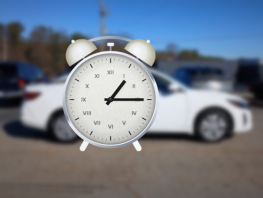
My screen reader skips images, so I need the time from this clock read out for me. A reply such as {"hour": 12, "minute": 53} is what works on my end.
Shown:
{"hour": 1, "minute": 15}
